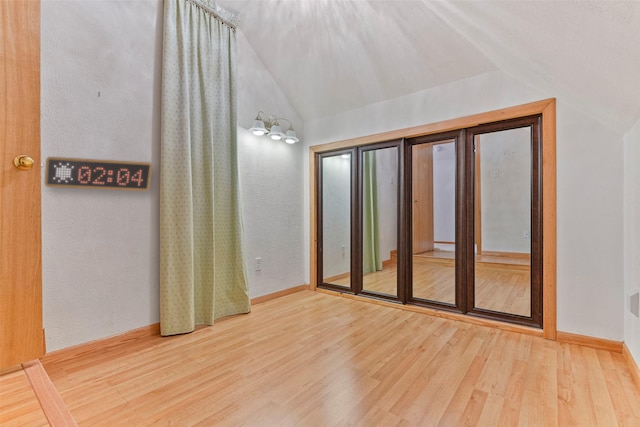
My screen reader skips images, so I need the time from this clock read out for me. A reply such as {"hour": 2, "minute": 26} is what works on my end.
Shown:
{"hour": 2, "minute": 4}
